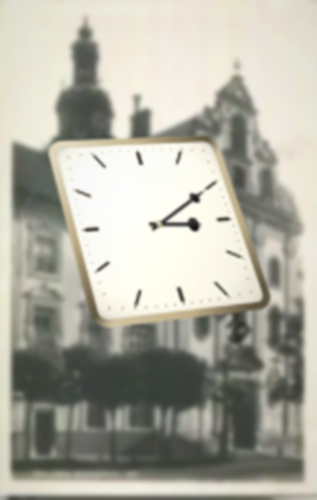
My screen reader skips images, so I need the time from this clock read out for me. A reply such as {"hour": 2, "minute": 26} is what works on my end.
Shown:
{"hour": 3, "minute": 10}
